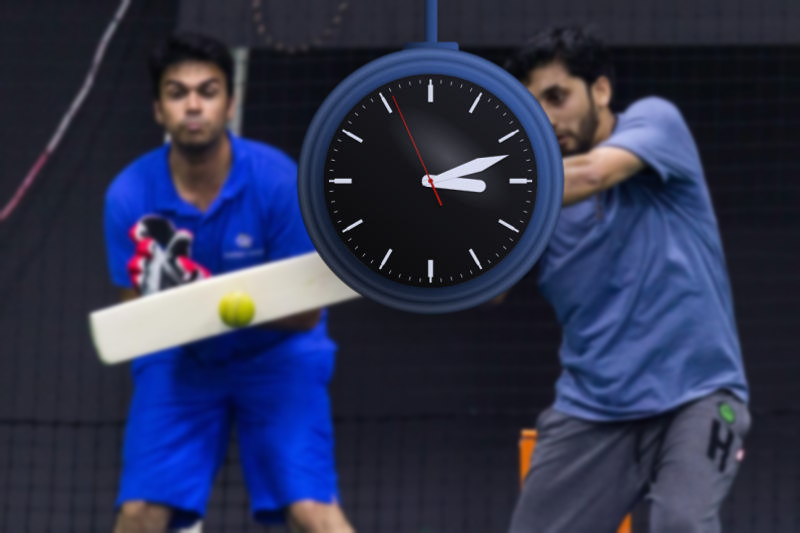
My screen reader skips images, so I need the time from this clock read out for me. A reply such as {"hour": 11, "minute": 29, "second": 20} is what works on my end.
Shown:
{"hour": 3, "minute": 11, "second": 56}
